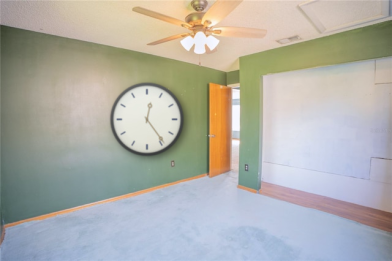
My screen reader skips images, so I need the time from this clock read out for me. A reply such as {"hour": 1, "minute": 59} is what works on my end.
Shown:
{"hour": 12, "minute": 24}
